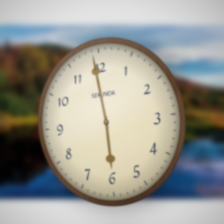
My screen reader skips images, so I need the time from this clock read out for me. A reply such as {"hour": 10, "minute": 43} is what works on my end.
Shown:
{"hour": 5, "minute": 59}
